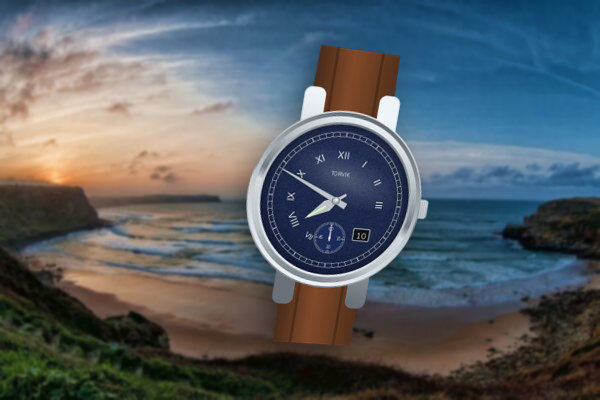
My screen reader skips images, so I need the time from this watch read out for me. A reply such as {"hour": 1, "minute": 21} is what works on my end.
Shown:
{"hour": 7, "minute": 49}
